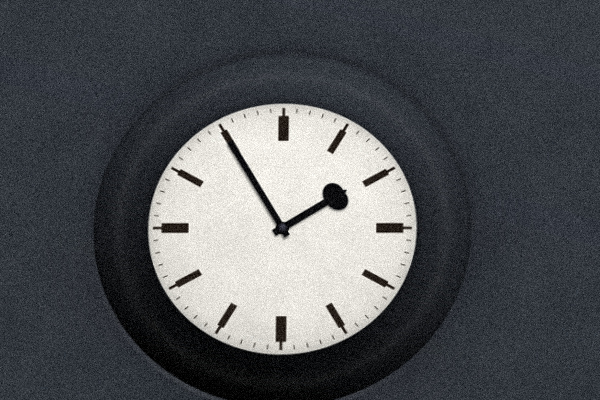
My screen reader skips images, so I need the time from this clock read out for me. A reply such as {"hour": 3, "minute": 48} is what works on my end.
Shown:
{"hour": 1, "minute": 55}
